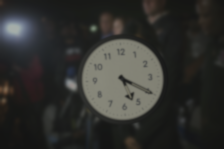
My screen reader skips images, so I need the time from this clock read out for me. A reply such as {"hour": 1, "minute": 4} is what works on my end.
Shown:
{"hour": 5, "minute": 20}
